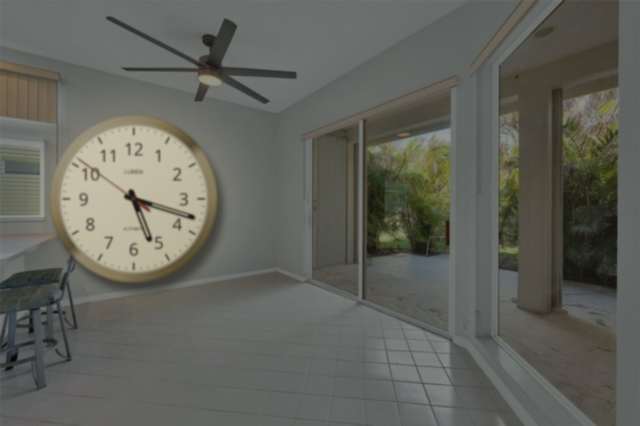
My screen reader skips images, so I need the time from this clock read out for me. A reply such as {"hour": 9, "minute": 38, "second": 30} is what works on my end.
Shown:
{"hour": 5, "minute": 17, "second": 51}
